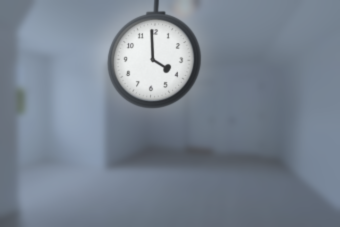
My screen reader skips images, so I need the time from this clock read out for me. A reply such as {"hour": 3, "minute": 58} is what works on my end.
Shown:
{"hour": 3, "minute": 59}
